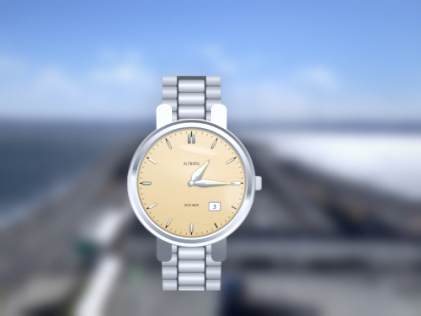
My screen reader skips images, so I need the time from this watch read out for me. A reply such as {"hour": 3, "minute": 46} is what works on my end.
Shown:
{"hour": 1, "minute": 15}
